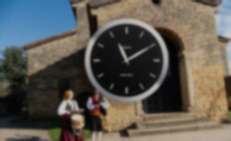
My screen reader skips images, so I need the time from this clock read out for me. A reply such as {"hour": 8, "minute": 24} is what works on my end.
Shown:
{"hour": 11, "minute": 10}
